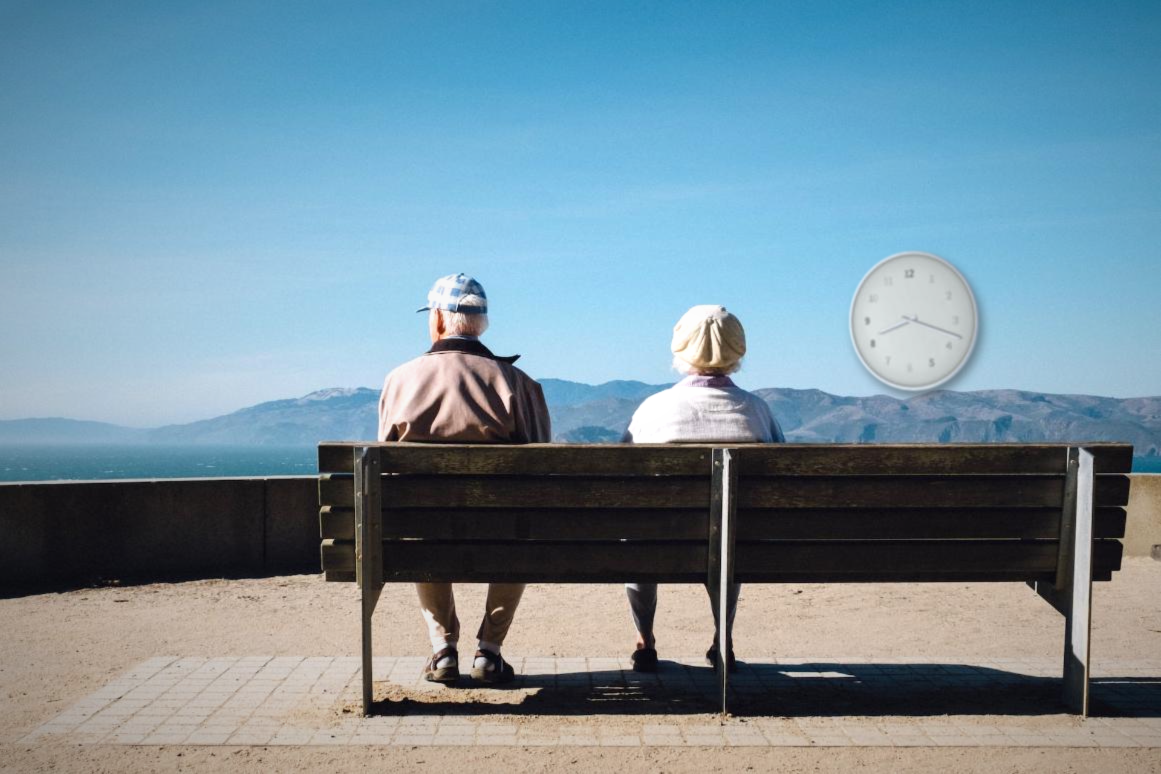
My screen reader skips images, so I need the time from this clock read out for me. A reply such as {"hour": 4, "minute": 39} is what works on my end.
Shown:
{"hour": 8, "minute": 18}
